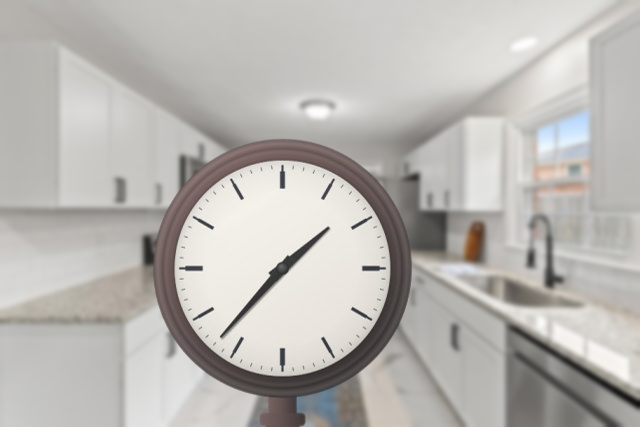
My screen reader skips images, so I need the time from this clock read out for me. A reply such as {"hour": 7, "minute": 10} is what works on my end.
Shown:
{"hour": 1, "minute": 37}
